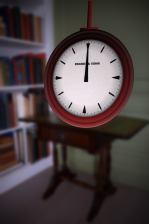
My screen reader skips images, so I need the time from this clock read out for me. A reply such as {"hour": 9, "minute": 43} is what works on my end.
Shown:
{"hour": 12, "minute": 0}
